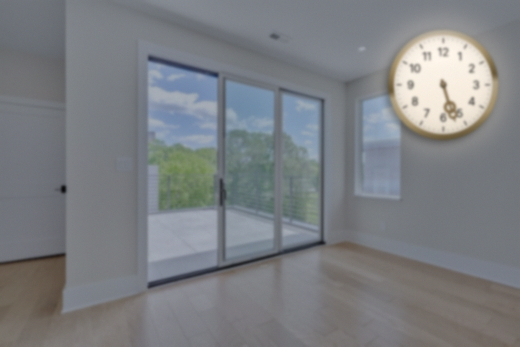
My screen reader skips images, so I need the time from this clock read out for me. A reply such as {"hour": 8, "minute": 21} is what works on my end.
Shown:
{"hour": 5, "minute": 27}
